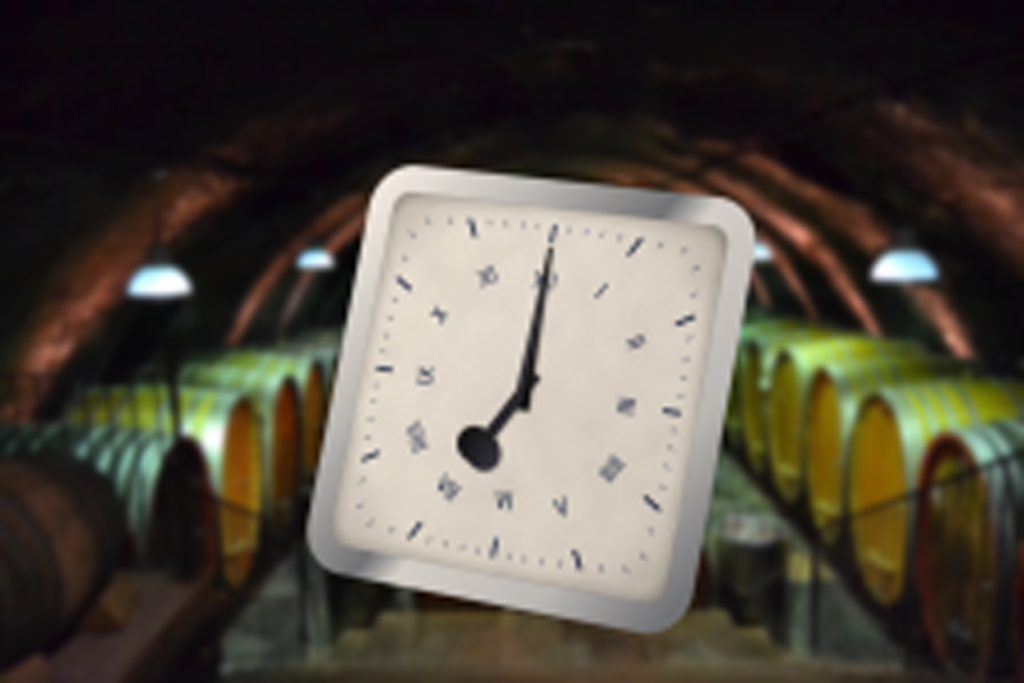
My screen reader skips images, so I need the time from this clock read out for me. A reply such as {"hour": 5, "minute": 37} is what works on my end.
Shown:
{"hour": 7, "minute": 0}
